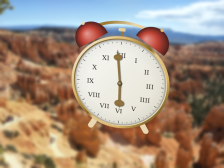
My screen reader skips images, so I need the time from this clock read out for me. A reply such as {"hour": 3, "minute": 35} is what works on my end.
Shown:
{"hour": 5, "minute": 59}
